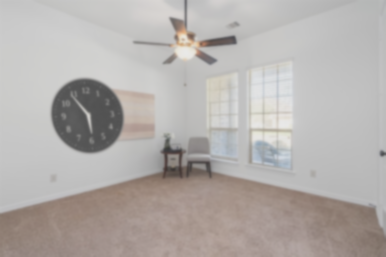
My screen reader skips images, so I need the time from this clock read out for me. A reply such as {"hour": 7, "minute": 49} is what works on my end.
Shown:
{"hour": 5, "minute": 54}
